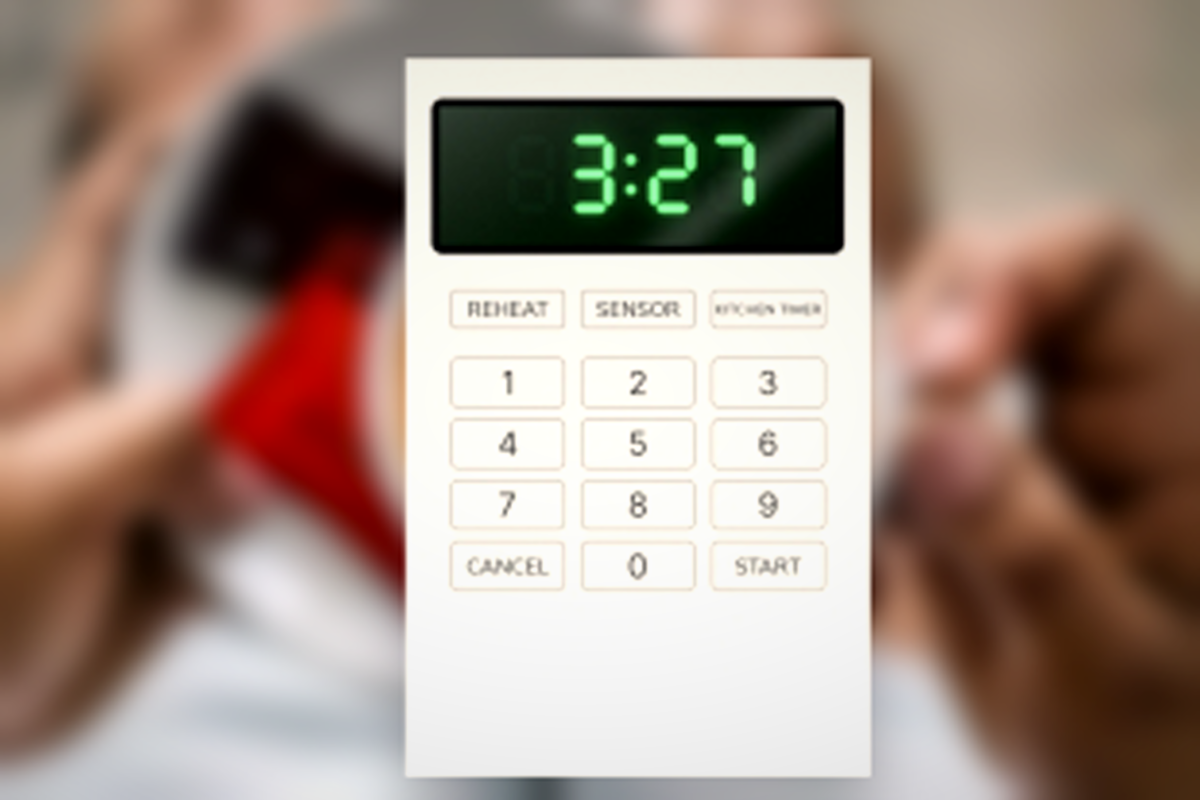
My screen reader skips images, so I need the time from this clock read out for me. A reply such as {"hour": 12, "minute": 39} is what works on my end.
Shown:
{"hour": 3, "minute": 27}
